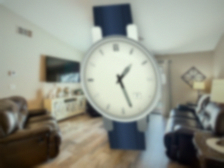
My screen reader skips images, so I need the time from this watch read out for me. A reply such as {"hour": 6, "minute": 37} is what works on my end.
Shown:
{"hour": 1, "minute": 27}
